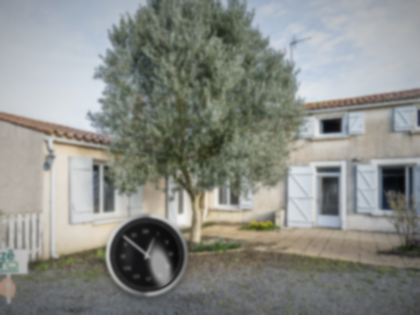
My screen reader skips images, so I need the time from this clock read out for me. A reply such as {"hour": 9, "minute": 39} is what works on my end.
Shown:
{"hour": 12, "minute": 52}
